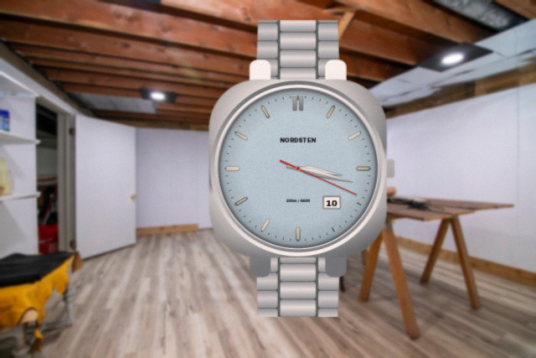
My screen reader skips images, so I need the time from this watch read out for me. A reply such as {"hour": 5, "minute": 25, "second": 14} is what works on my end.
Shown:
{"hour": 3, "minute": 17, "second": 19}
